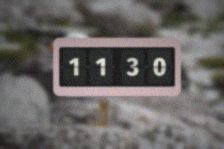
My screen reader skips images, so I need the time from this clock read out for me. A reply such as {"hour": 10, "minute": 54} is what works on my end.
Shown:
{"hour": 11, "minute": 30}
